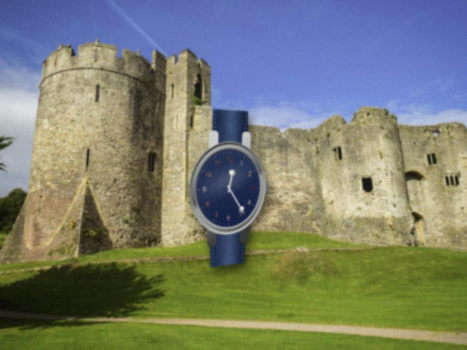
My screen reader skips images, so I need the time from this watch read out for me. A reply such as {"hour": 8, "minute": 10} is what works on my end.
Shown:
{"hour": 12, "minute": 24}
